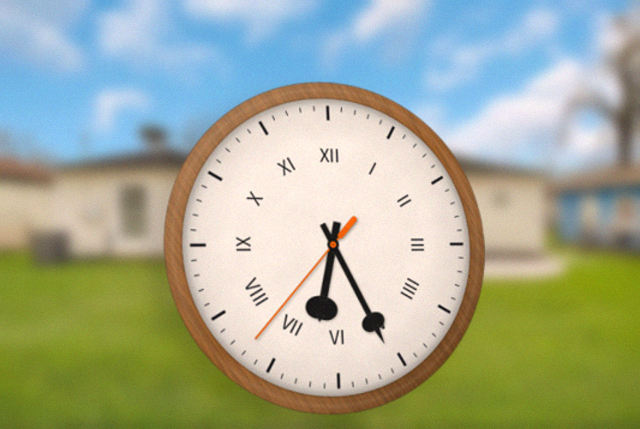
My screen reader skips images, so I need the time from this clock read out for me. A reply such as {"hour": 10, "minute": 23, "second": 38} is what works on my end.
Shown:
{"hour": 6, "minute": 25, "second": 37}
